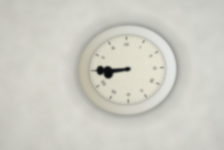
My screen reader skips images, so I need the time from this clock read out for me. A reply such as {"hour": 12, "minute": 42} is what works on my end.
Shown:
{"hour": 8, "minute": 45}
